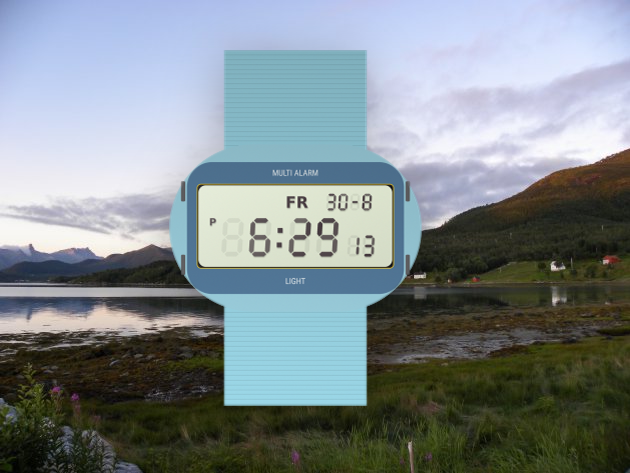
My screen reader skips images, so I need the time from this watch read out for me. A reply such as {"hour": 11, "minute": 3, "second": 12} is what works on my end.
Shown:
{"hour": 6, "minute": 29, "second": 13}
